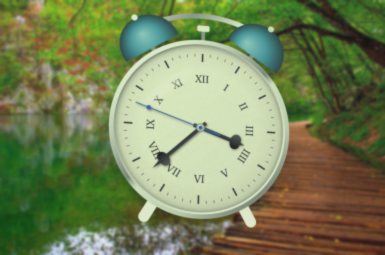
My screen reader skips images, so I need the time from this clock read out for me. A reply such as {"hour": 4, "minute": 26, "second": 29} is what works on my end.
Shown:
{"hour": 3, "minute": 37, "second": 48}
